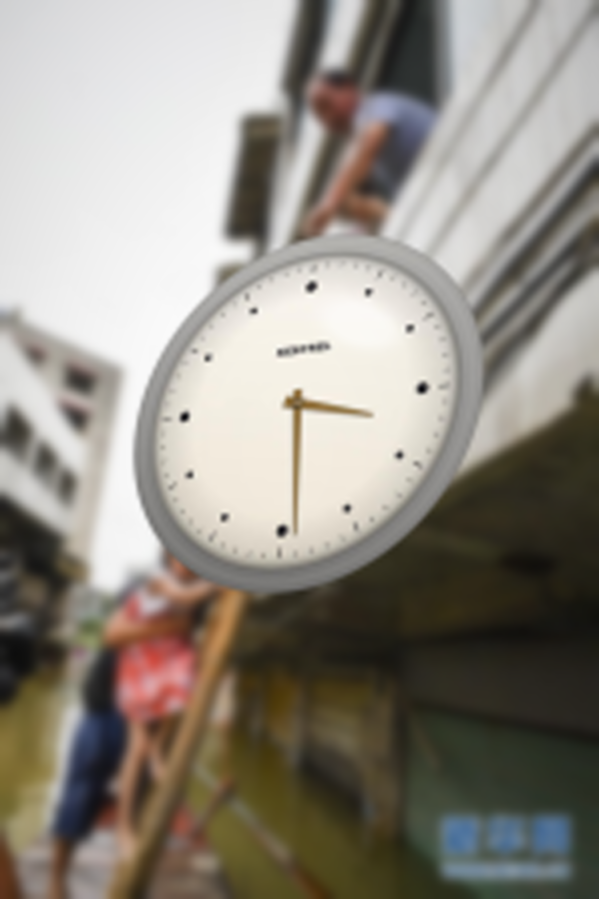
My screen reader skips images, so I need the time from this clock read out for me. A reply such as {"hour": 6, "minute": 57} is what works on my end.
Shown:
{"hour": 3, "minute": 29}
